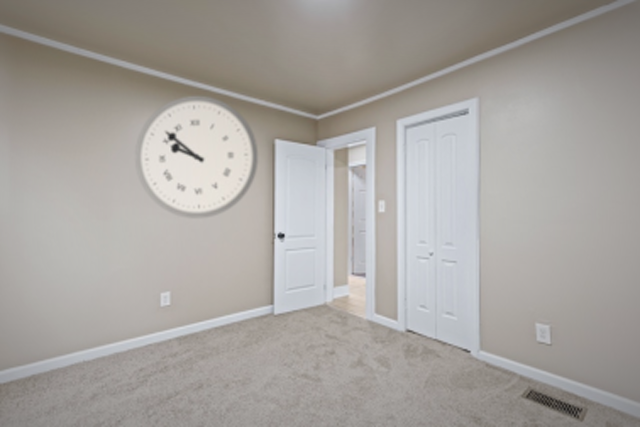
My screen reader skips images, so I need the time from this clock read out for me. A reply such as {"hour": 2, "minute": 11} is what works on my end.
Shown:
{"hour": 9, "minute": 52}
